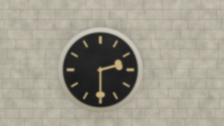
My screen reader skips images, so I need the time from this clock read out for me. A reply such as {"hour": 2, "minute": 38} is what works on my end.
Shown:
{"hour": 2, "minute": 30}
